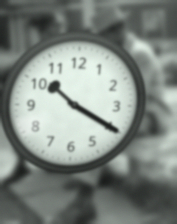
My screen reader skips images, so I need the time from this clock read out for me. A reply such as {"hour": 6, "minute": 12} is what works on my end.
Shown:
{"hour": 10, "minute": 20}
